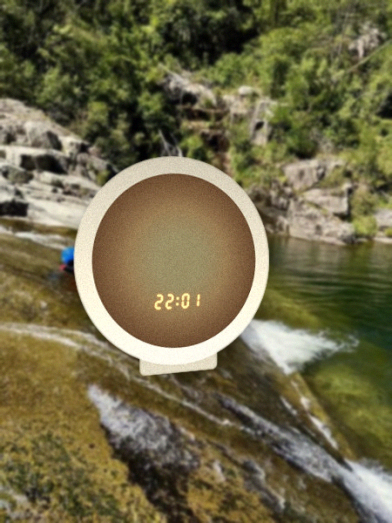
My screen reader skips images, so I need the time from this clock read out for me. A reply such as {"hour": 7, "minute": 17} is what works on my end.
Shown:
{"hour": 22, "minute": 1}
